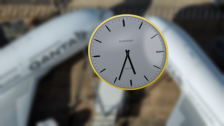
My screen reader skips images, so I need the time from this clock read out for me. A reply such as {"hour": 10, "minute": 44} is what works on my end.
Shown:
{"hour": 5, "minute": 34}
